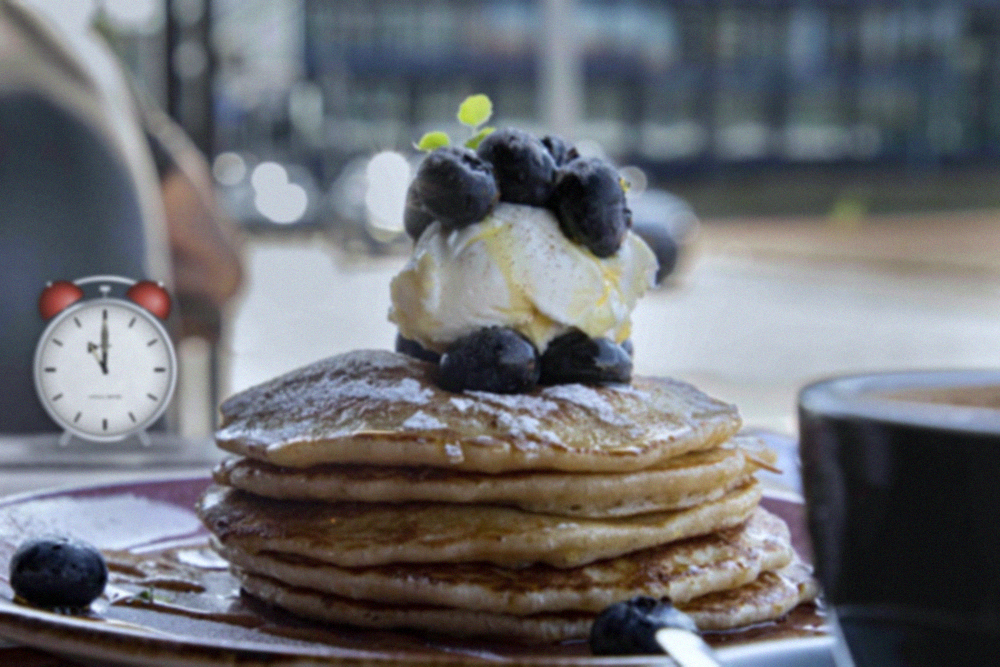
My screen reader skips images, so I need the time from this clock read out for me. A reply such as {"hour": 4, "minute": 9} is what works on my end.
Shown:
{"hour": 11, "minute": 0}
